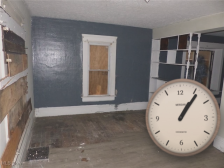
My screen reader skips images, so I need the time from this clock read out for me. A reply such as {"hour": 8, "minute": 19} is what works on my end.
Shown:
{"hour": 1, "minute": 6}
